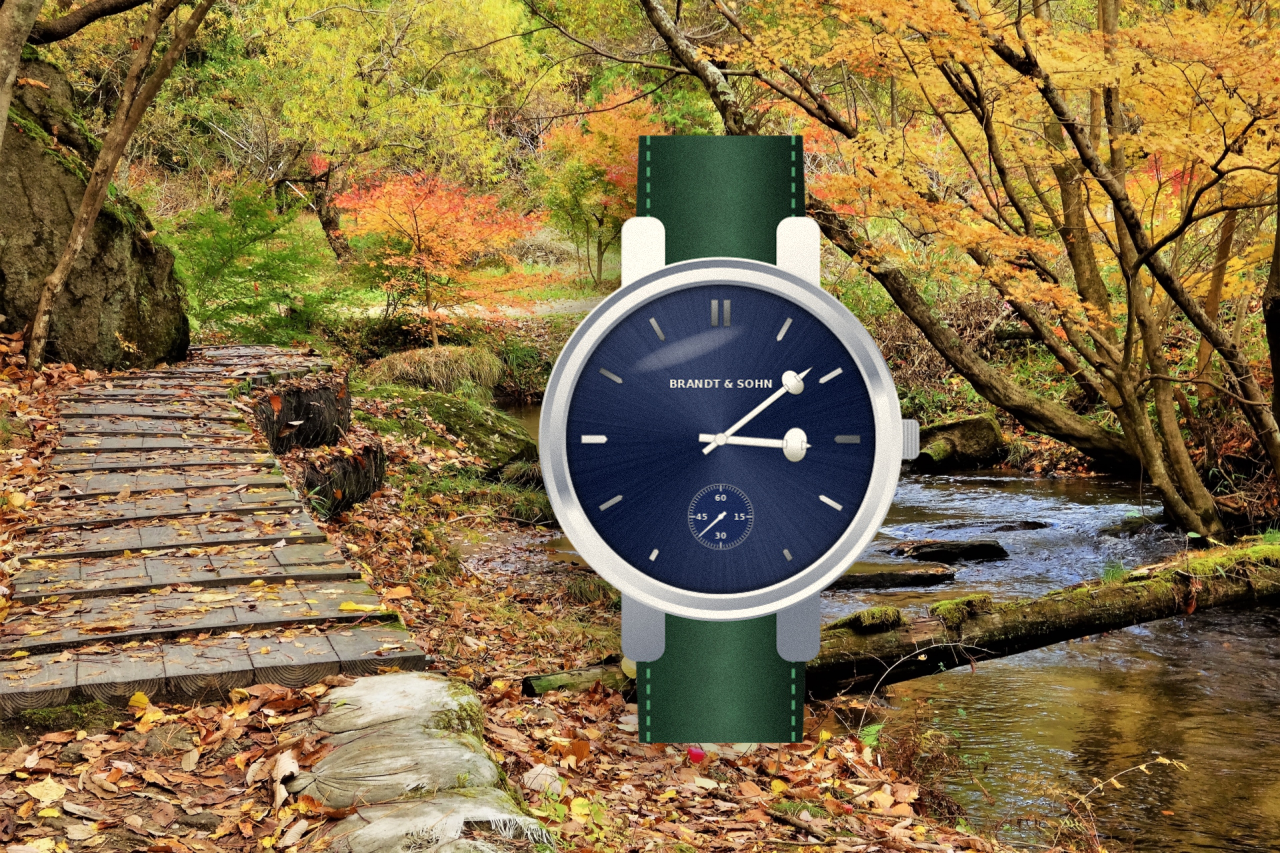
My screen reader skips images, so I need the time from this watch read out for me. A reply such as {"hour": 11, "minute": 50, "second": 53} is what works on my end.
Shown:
{"hour": 3, "minute": 8, "second": 38}
